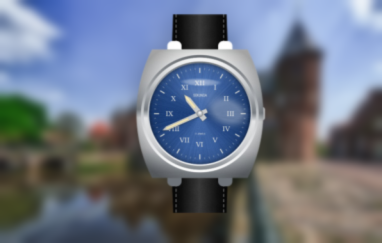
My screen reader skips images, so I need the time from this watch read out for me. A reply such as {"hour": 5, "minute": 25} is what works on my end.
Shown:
{"hour": 10, "minute": 41}
